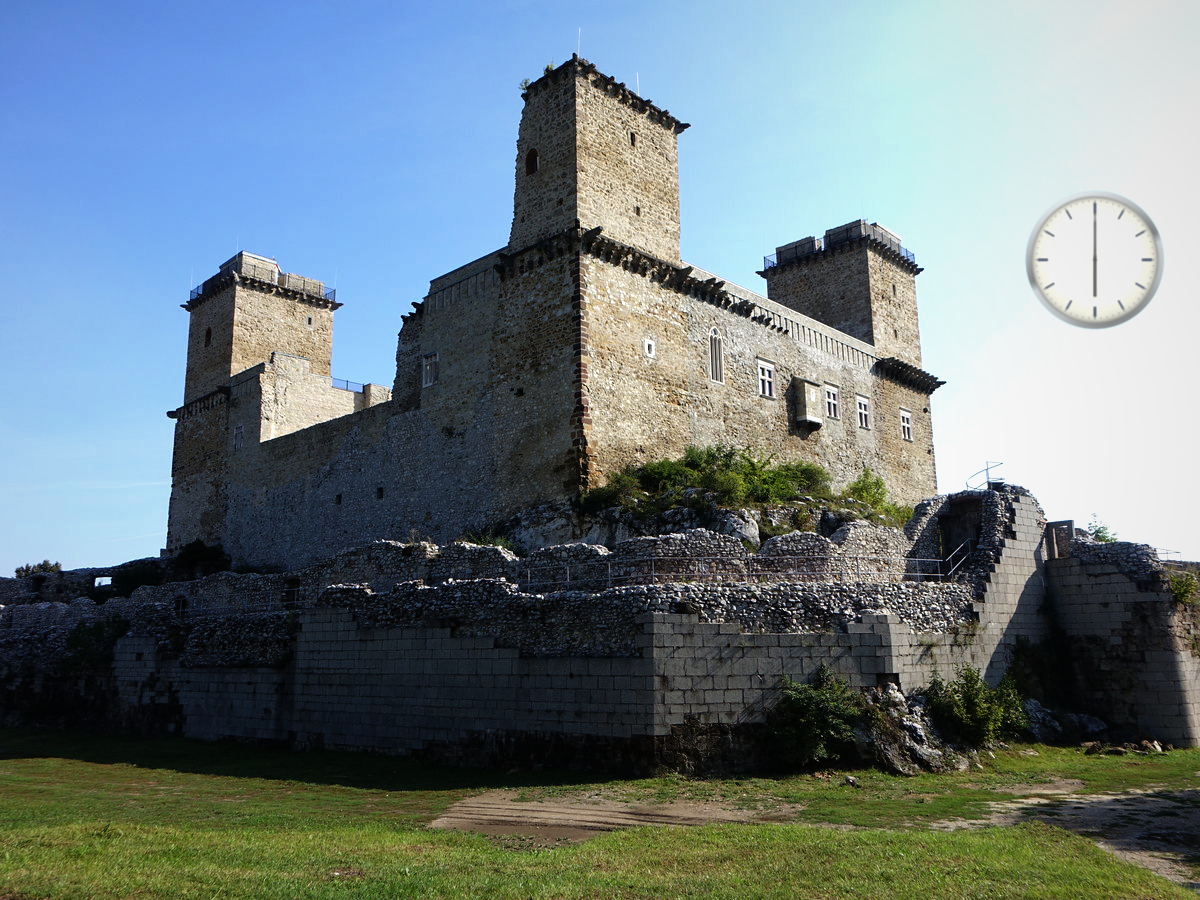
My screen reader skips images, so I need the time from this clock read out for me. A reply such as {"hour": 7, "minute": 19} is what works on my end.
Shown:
{"hour": 6, "minute": 0}
